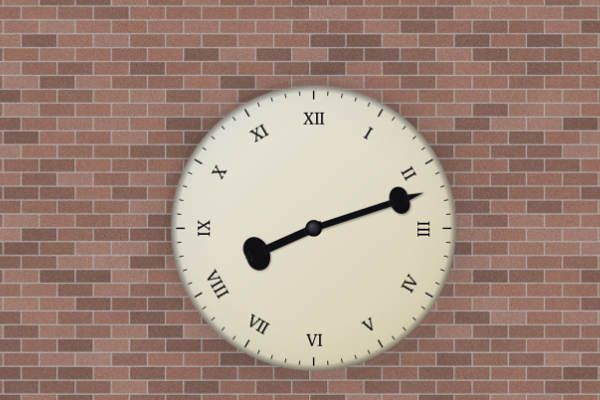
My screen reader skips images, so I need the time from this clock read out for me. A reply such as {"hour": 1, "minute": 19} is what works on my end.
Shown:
{"hour": 8, "minute": 12}
